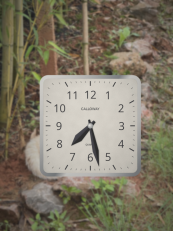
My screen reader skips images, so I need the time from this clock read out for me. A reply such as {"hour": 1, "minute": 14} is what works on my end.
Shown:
{"hour": 7, "minute": 28}
